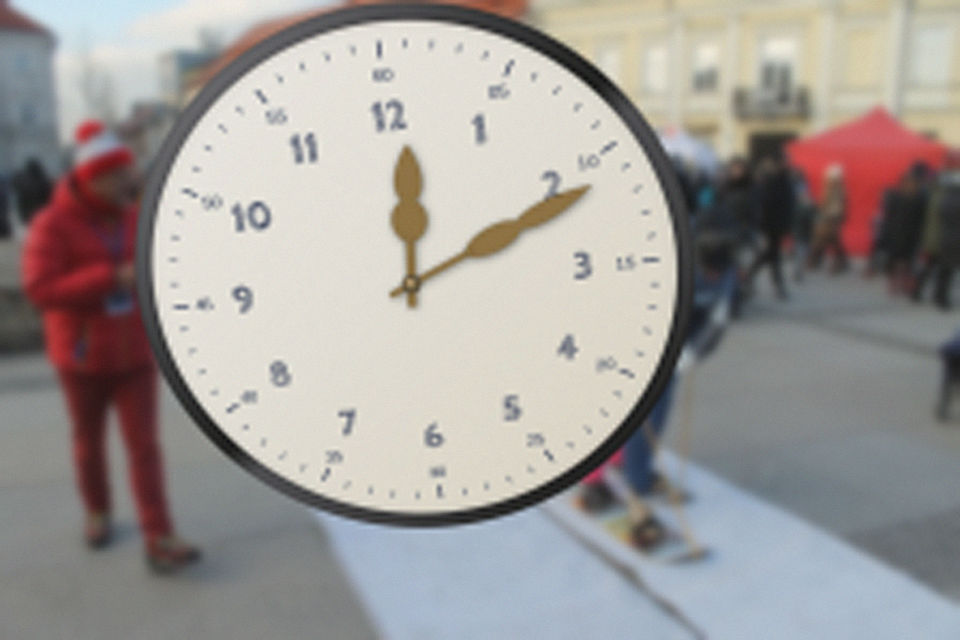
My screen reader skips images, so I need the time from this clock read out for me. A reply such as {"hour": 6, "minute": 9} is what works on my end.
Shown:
{"hour": 12, "minute": 11}
